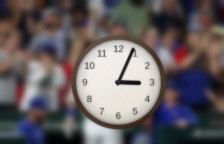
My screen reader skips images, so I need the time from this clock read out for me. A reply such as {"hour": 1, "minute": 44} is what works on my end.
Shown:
{"hour": 3, "minute": 4}
